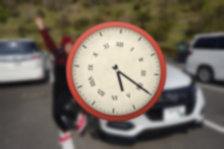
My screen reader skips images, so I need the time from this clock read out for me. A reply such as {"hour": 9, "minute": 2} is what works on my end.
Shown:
{"hour": 5, "minute": 20}
